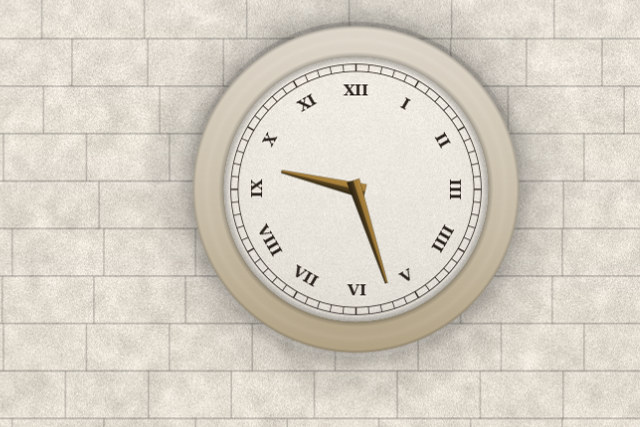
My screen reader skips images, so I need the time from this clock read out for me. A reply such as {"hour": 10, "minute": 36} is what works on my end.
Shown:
{"hour": 9, "minute": 27}
